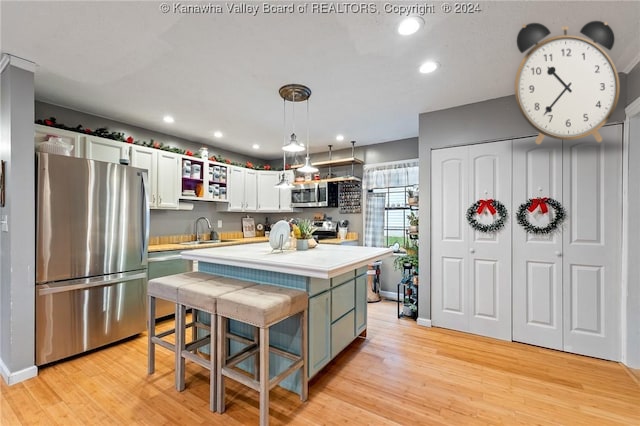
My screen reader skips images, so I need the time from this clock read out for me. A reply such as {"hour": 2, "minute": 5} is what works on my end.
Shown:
{"hour": 10, "minute": 37}
